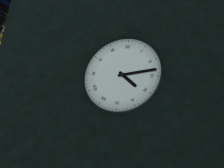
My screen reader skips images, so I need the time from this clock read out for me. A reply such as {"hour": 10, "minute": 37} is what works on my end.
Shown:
{"hour": 4, "minute": 13}
